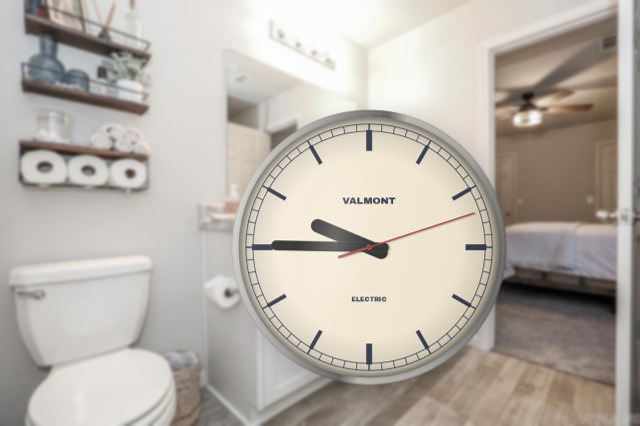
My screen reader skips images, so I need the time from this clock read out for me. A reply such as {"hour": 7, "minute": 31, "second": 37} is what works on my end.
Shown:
{"hour": 9, "minute": 45, "second": 12}
